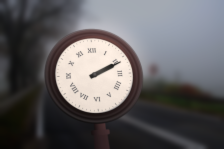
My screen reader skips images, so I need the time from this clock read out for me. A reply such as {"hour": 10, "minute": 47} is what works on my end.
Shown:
{"hour": 2, "minute": 11}
